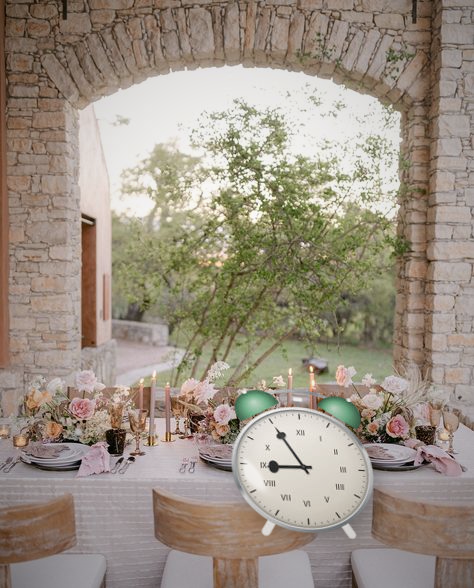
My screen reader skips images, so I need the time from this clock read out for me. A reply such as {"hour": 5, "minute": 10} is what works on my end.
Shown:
{"hour": 8, "minute": 55}
